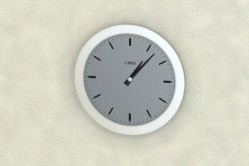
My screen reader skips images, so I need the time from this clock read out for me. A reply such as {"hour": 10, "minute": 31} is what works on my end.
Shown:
{"hour": 1, "minute": 7}
